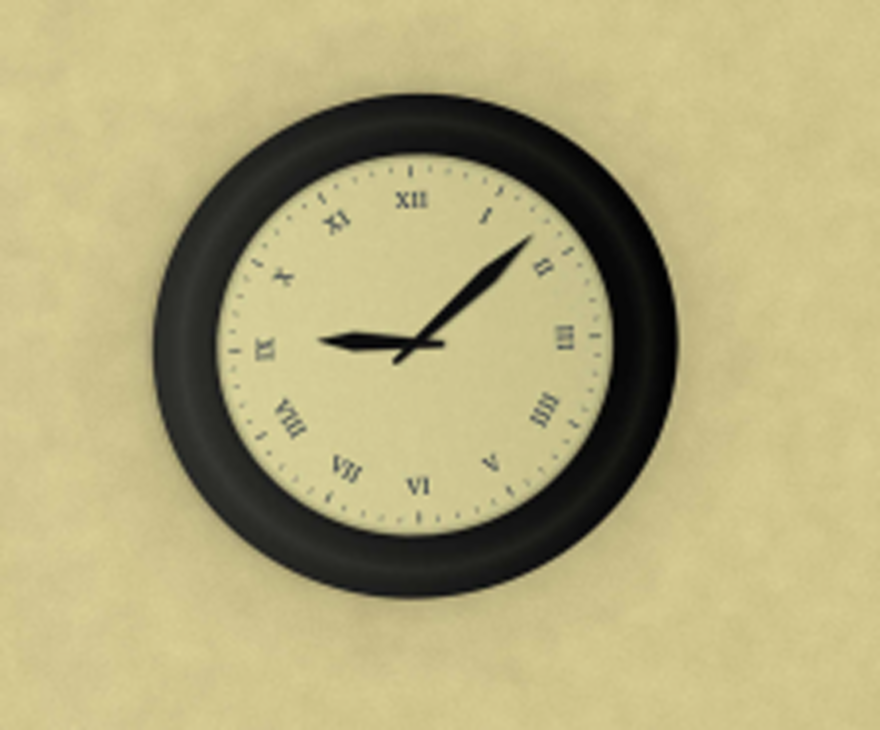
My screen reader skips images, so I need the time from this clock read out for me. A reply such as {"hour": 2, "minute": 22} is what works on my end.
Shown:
{"hour": 9, "minute": 8}
